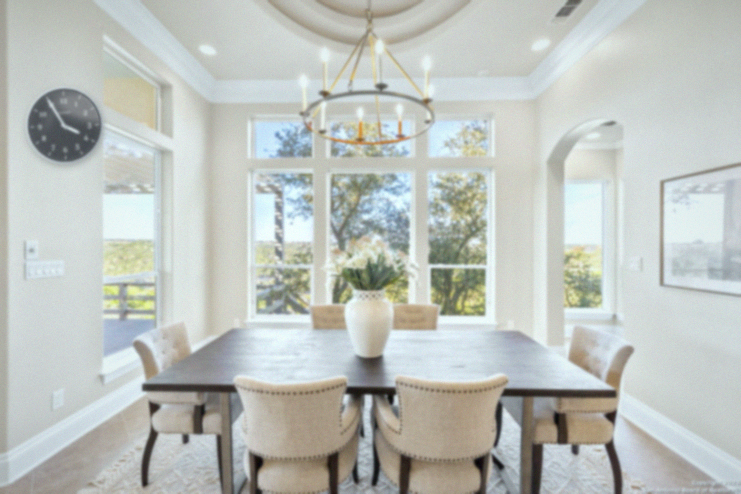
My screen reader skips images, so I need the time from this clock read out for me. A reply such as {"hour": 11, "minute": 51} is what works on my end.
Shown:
{"hour": 3, "minute": 55}
